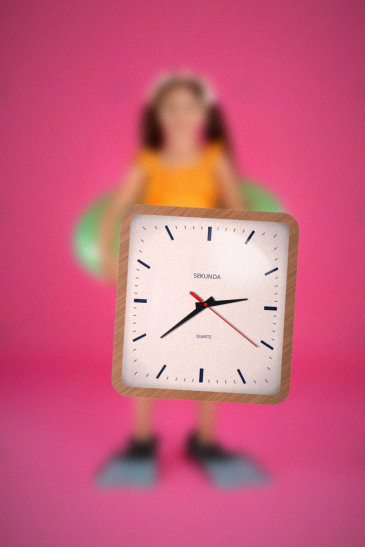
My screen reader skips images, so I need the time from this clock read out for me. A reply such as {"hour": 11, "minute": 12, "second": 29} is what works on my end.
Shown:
{"hour": 2, "minute": 38, "second": 21}
